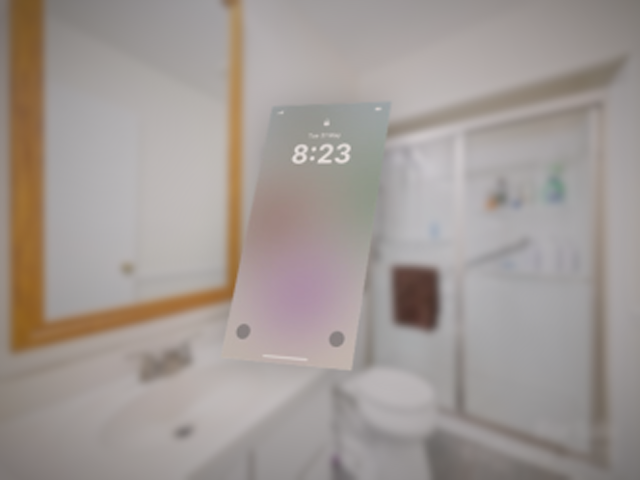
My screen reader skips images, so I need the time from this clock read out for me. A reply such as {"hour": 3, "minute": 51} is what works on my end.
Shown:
{"hour": 8, "minute": 23}
